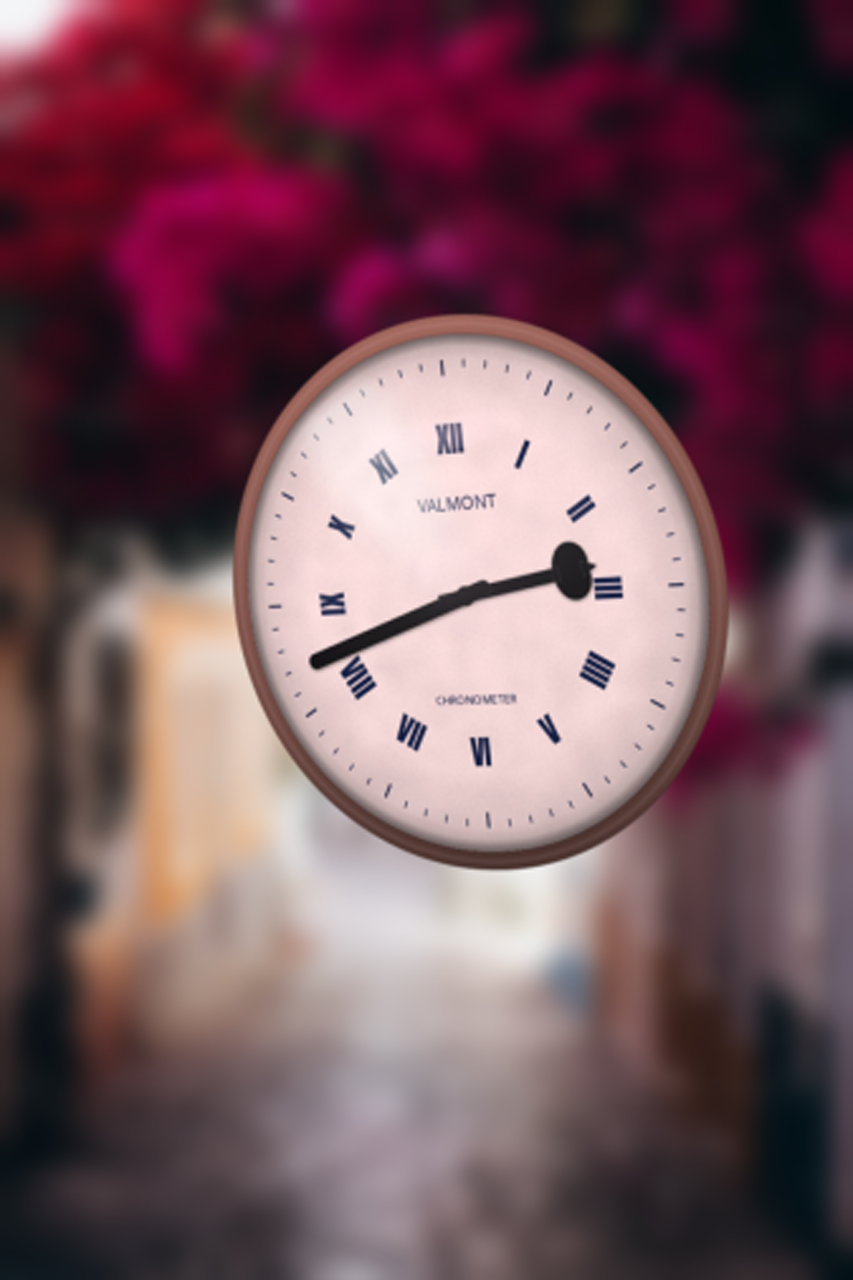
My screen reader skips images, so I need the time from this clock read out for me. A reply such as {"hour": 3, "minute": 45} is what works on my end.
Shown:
{"hour": 2, "minute": 42}
